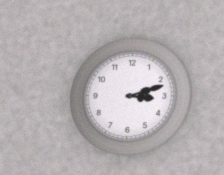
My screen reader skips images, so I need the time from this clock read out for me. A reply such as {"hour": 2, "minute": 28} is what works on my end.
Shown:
{"hour": 3, "minute": 12}
